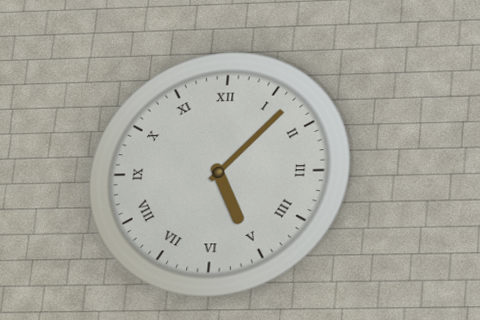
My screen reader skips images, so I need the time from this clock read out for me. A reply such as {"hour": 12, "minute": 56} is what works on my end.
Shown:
{"hour": 5, "minute": 7}
